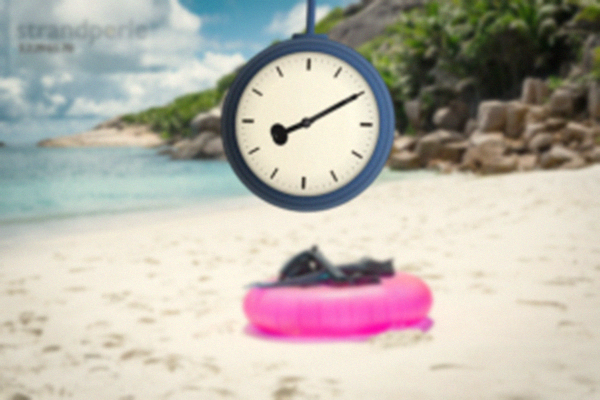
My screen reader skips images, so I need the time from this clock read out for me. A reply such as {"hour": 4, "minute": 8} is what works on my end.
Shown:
{"hour": 8, "minute": 10}
